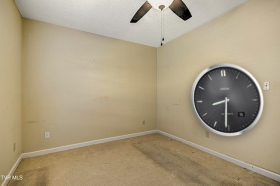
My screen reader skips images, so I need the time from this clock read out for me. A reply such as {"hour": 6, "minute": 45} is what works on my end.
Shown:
{"hour": 8, "minute": 31}
